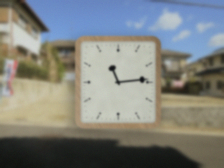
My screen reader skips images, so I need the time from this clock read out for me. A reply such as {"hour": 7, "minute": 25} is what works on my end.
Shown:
{"hour": 11, "minute": 14}
